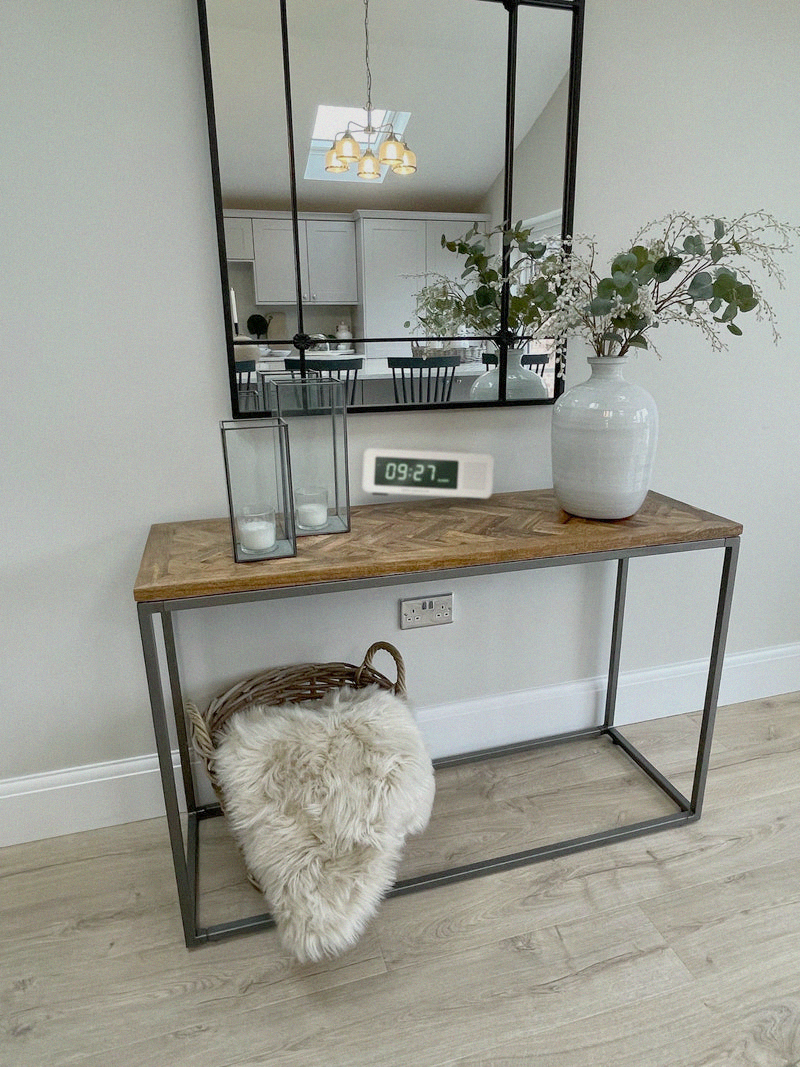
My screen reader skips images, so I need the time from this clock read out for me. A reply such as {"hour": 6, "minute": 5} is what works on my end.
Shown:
{"hour": 9, "minute": 27}
